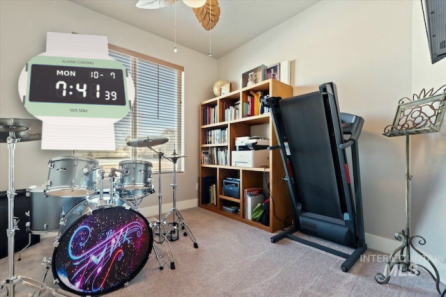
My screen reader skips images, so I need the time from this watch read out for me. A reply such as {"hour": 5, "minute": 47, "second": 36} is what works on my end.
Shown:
{"hour": 7, "minute": 41, "second": 39}
